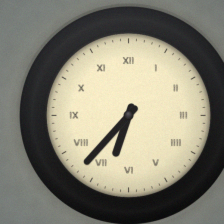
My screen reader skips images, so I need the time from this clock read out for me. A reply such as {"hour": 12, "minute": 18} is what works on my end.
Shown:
{"hour": 6, "minute": 37}
